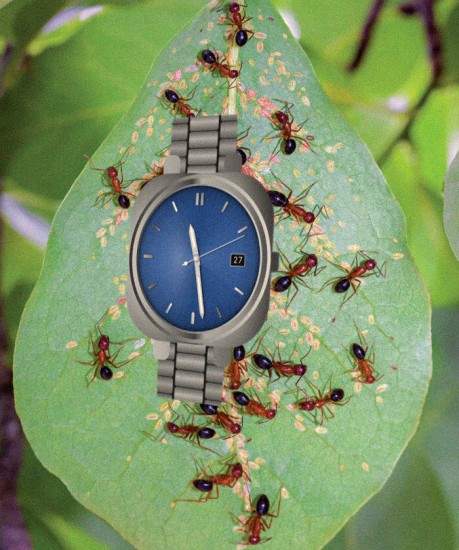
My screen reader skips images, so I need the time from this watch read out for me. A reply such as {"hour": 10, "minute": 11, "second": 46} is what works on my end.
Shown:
{"hour": 11, "minute": 28, "second": 11}
